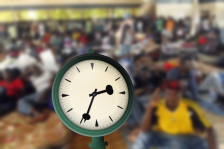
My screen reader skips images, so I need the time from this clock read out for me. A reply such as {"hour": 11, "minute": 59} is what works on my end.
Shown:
{"hour": 2, "minute": 34}
